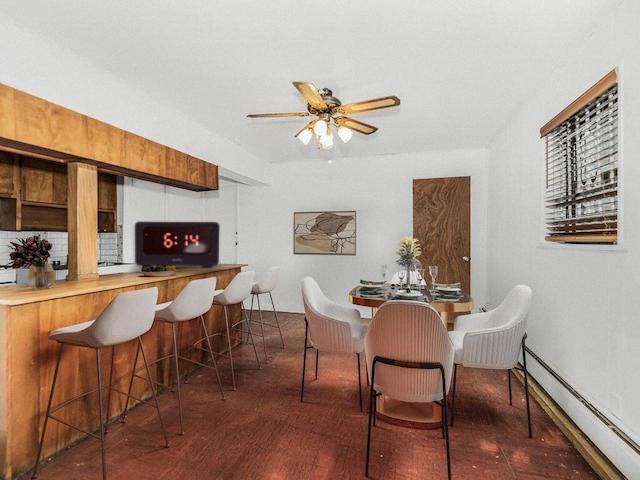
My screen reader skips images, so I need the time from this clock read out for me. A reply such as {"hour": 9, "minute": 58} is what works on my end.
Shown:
{"hour": 6, "minute": 14}
